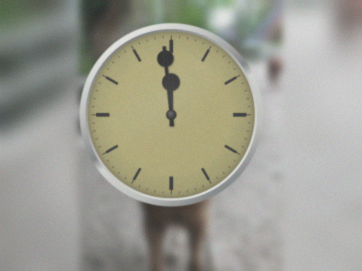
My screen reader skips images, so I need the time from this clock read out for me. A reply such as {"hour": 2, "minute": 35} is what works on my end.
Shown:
{"hour": 11, "minute": 59}
